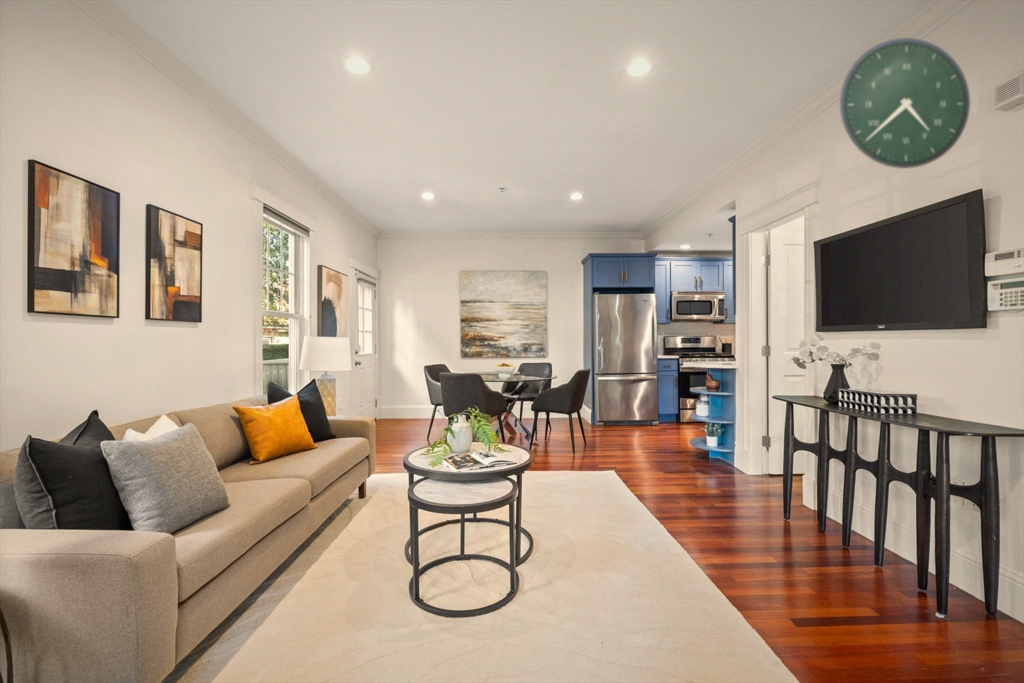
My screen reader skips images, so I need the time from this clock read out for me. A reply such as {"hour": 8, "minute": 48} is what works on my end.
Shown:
{"hour": 4, "minute": 38}
